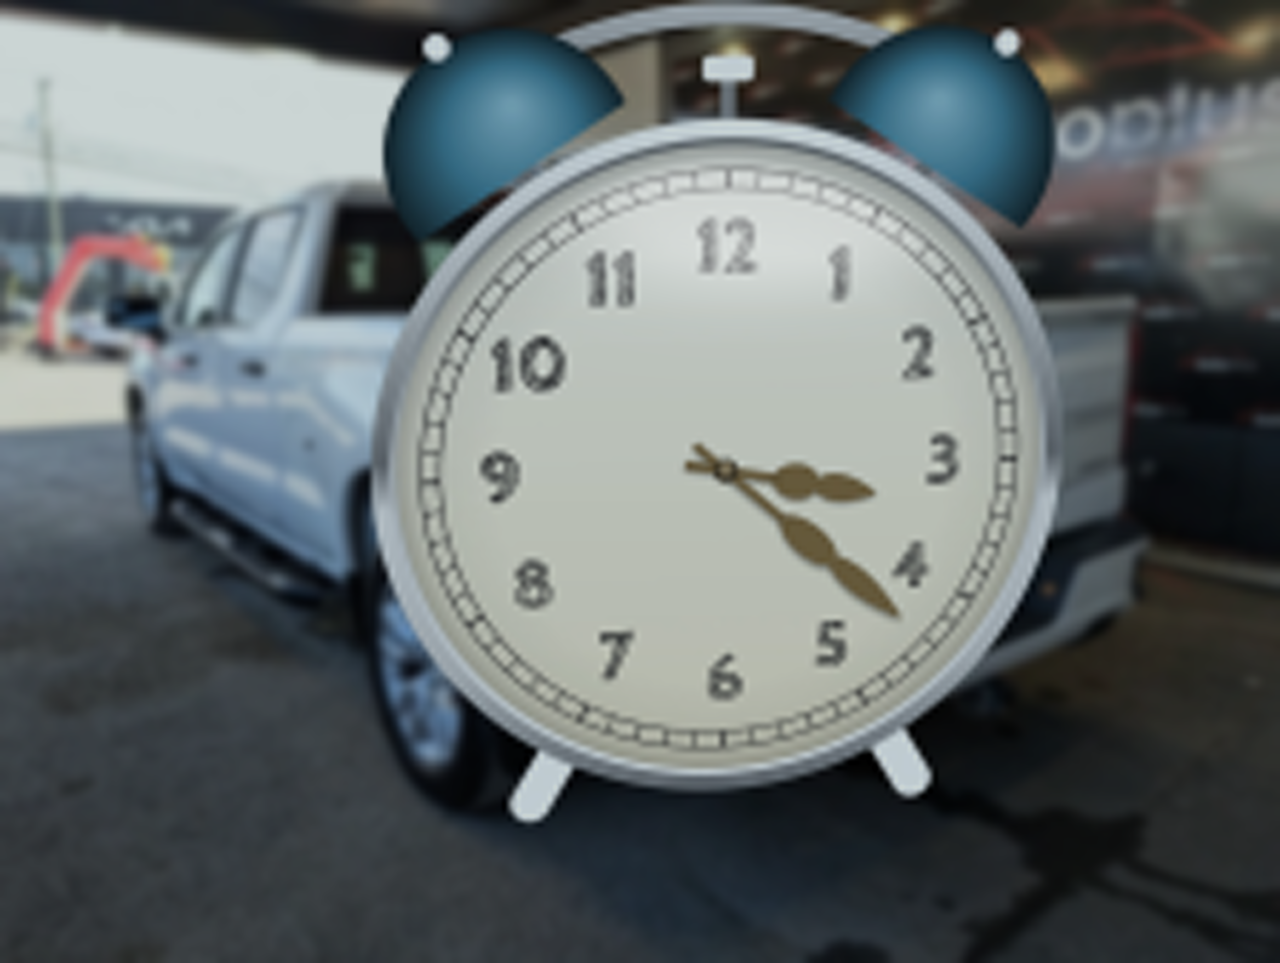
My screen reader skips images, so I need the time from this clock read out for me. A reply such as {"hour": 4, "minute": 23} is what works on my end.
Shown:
{"hour": 3, "minute": 22}
